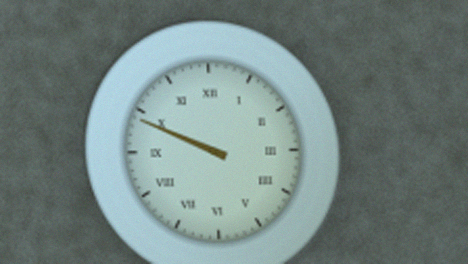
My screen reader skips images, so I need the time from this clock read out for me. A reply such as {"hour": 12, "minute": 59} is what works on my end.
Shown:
{"hour": 9, "minute": 49}
